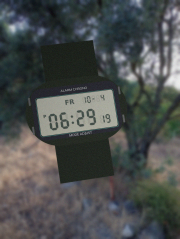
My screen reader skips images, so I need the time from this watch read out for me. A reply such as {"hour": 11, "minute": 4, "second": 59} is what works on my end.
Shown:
{"hour": 6, "minute": 29, "second": 19}
